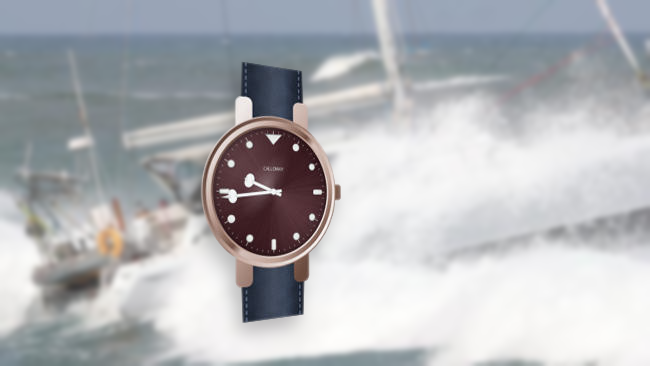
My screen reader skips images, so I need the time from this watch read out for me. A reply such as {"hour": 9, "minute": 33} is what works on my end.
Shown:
{"hour": 9, "minute": 44}
